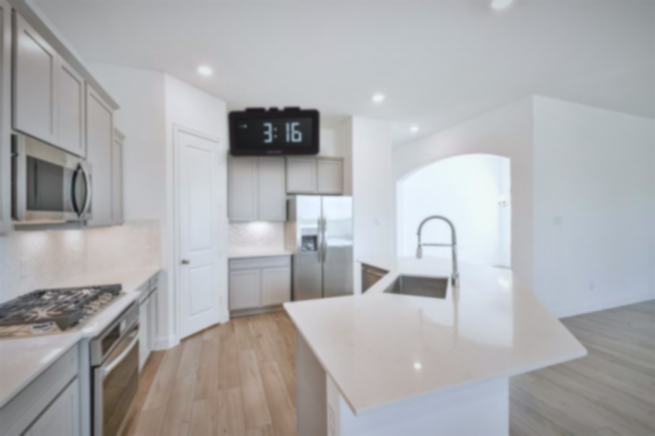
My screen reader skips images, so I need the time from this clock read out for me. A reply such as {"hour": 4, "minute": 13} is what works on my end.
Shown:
{"hour": 3, "minute": 16}
